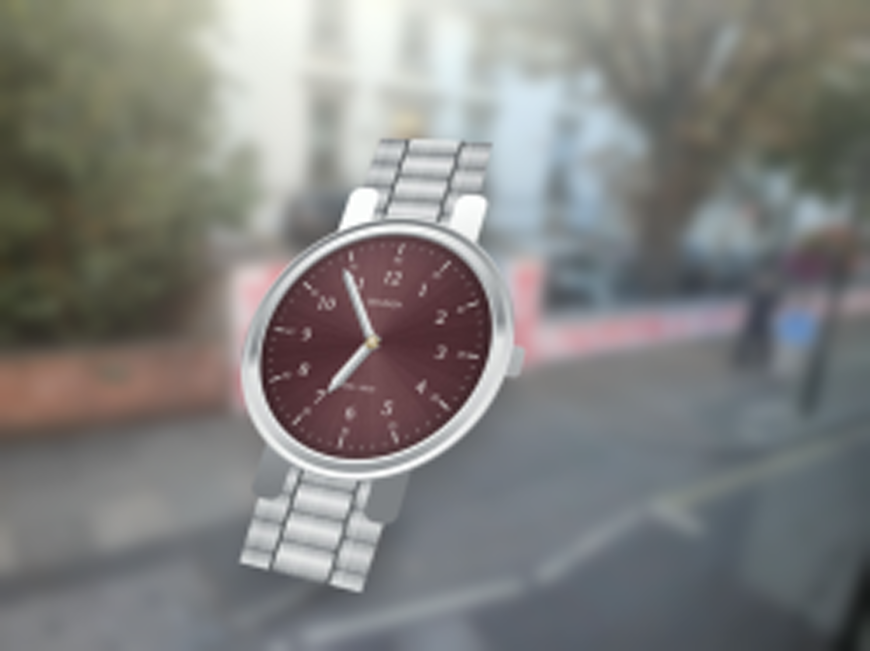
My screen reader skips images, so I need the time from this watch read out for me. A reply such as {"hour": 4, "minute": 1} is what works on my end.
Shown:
{"hour": 6, "minute": 54}
